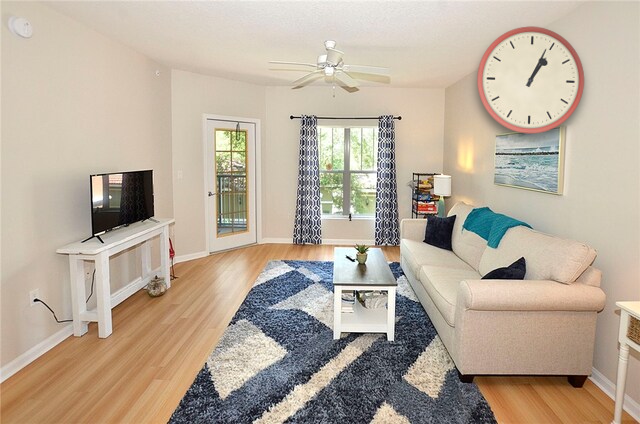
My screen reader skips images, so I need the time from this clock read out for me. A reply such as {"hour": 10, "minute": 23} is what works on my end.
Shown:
{"hour": 1, "minute": 4}
